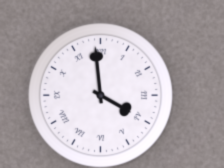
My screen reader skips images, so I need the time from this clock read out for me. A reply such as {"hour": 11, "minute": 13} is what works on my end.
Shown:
{"hour": 3, "minute": 59}
